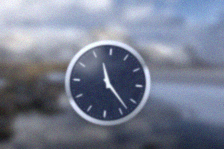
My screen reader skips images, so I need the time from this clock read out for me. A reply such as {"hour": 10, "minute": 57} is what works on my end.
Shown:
{"hour": 11, "minute": 23}
